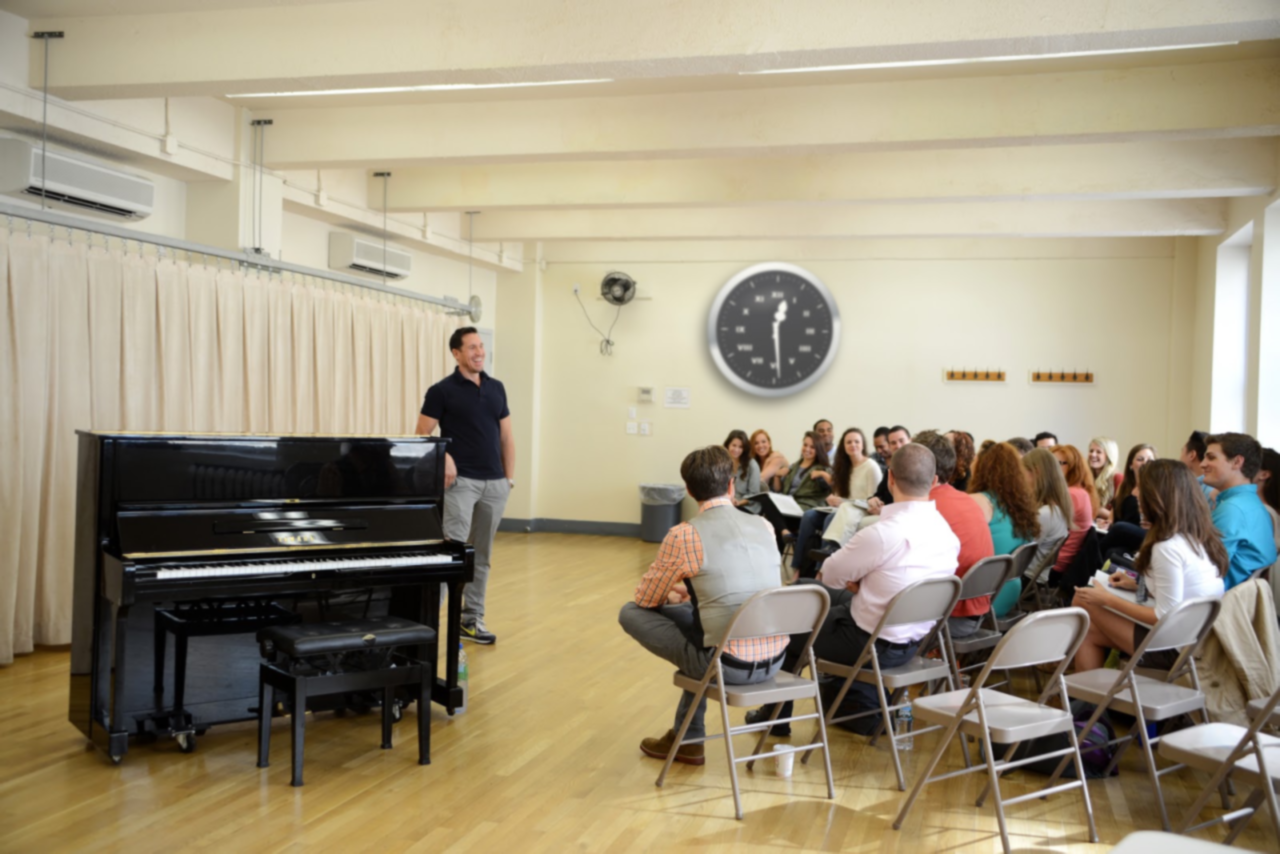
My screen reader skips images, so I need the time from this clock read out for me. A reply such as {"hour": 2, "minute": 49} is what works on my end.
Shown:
{"hour": 12, "minute": 29}
